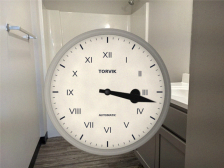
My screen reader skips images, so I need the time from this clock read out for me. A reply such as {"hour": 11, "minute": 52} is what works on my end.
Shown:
{"hour": 3, "minute": 17}
